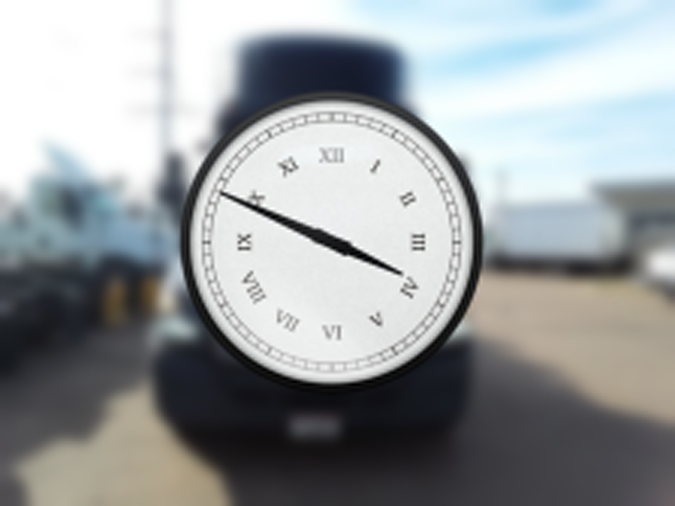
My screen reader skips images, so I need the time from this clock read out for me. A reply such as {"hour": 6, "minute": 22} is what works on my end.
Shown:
{"hour": 3, "minute": 49}
